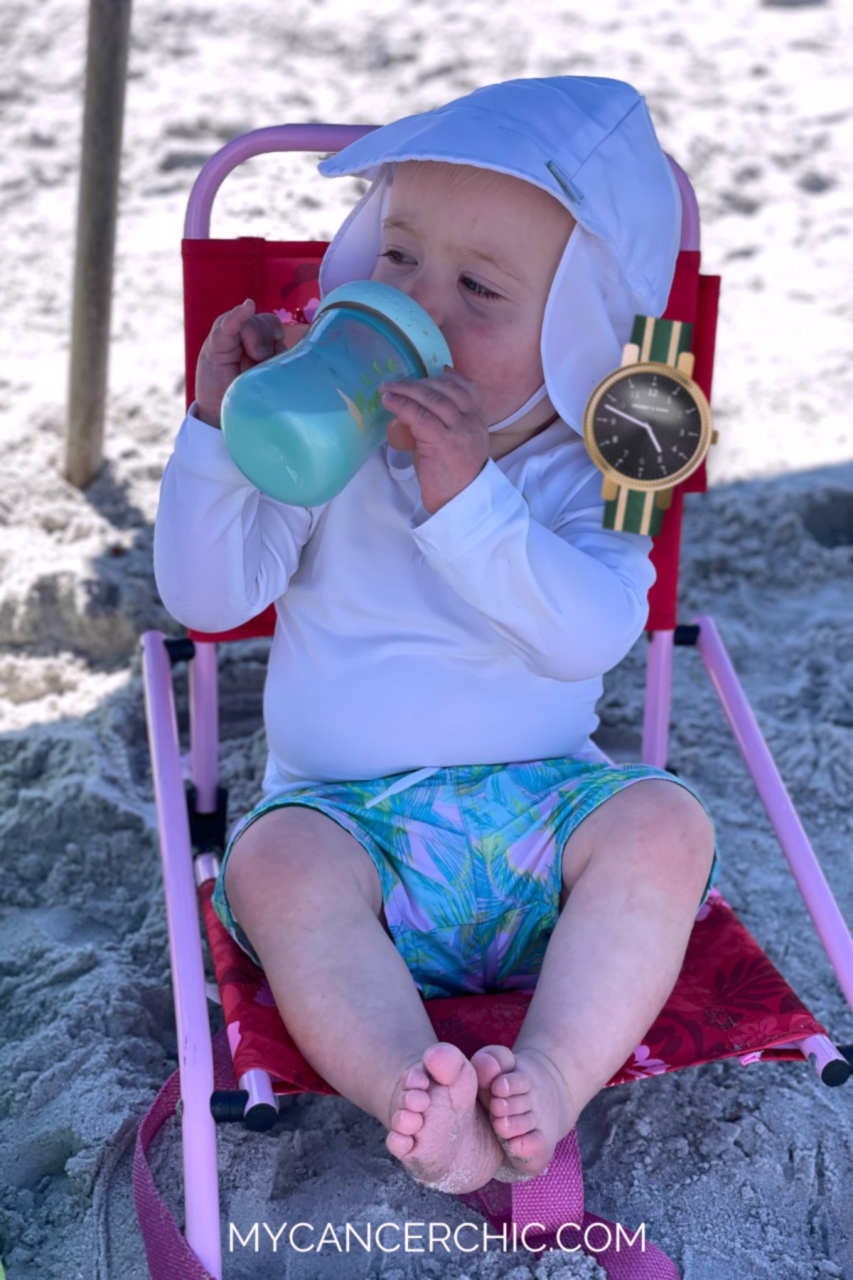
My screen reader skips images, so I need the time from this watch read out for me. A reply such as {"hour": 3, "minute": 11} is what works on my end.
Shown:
{"hour": 4, "minute": 48}
